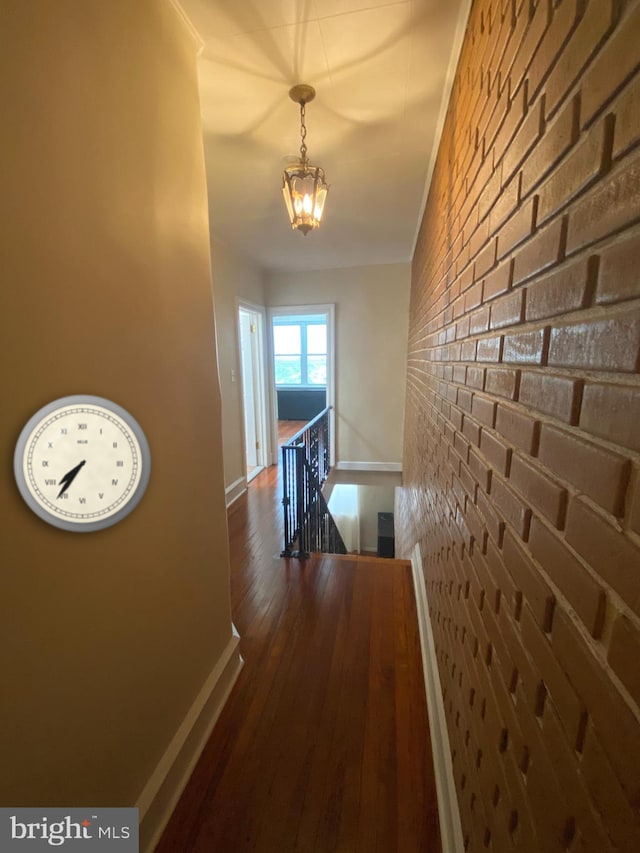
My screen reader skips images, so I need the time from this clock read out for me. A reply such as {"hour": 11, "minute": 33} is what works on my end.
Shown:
{"hour": 7, "minute": 36}
